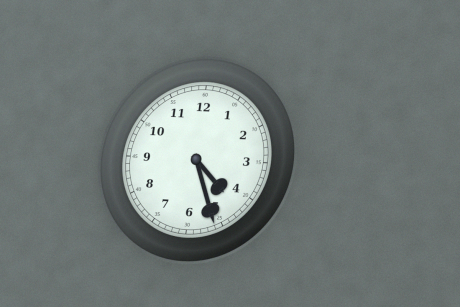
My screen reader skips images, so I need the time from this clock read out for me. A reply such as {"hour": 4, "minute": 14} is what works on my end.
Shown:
{"hour": 4, "minute": 26}
